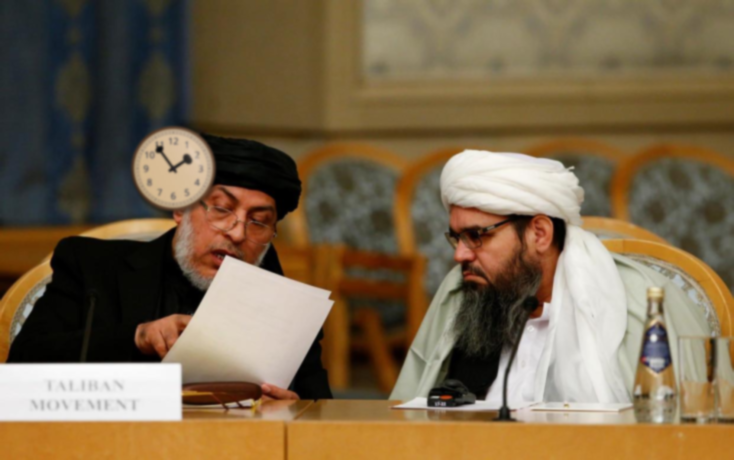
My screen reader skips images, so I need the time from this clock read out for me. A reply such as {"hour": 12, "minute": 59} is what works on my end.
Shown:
{"hour": 1, "minute": 54}
